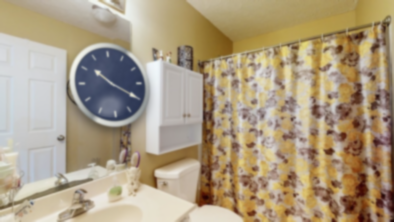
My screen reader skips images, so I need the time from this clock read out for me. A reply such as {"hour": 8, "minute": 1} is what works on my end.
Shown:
{"hour": 10, "minute": 20}
